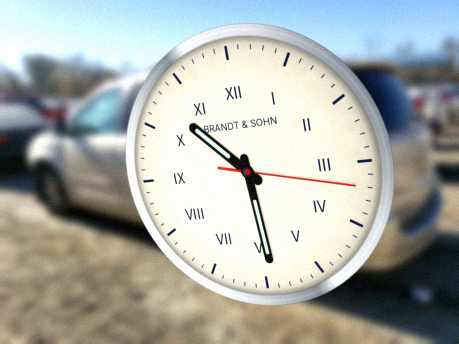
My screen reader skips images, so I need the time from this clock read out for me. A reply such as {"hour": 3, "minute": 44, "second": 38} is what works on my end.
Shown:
{"hour": 10, "minute": 29, "second": 17}
